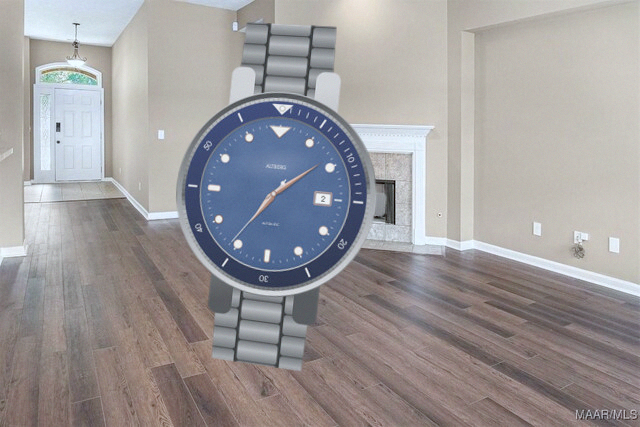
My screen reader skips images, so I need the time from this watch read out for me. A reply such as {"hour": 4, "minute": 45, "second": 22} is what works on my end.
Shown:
{"hour": 7, "minute": 8, "second": 36}
